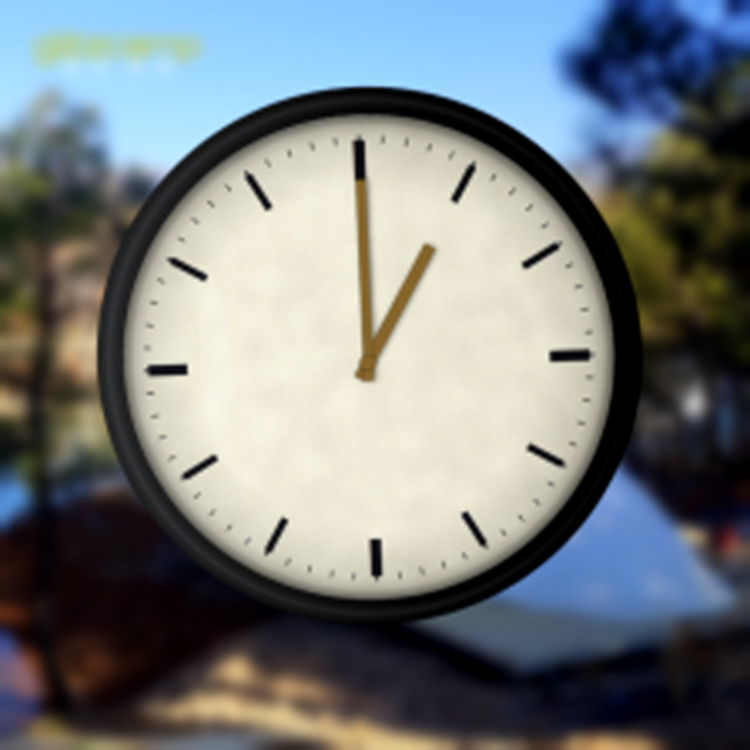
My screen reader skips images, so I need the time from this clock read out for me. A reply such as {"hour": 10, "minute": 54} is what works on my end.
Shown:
{"hour": 1, "minute": 0}
